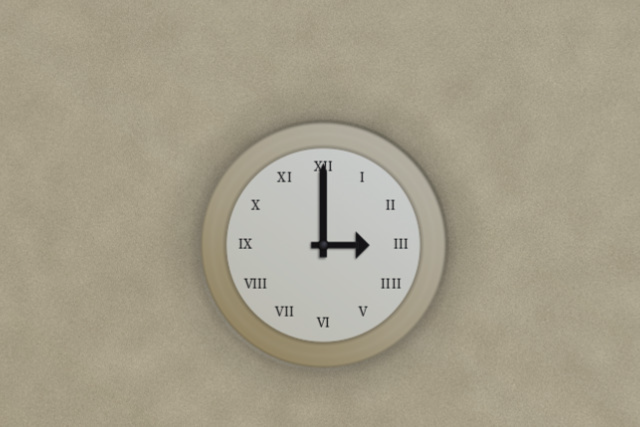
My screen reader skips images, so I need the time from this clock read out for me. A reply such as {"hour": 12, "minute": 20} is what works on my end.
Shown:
{"hour": 3, "minute": 0}
